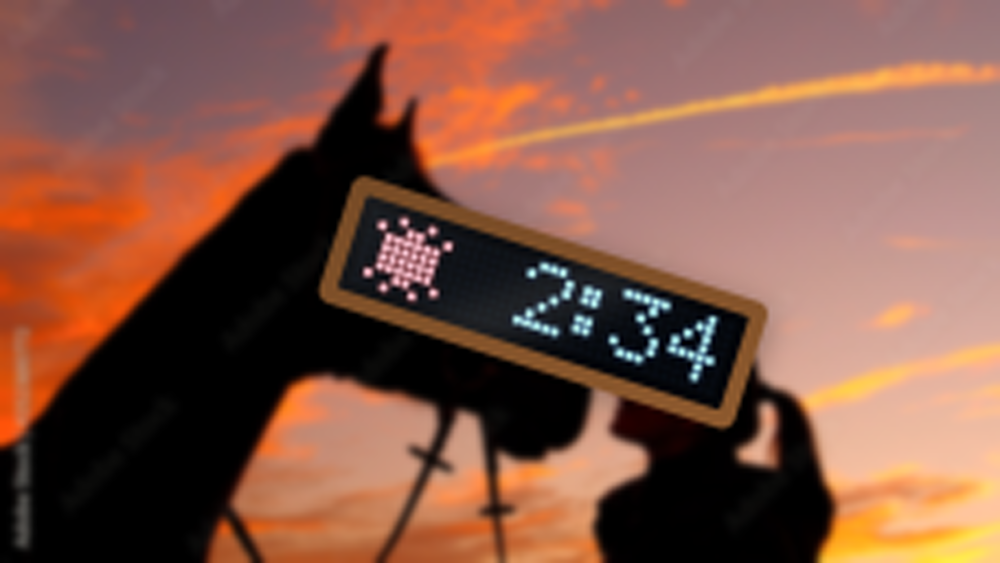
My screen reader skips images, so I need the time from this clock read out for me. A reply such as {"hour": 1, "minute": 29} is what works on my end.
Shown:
{"hour": 2, "minute": 34}
